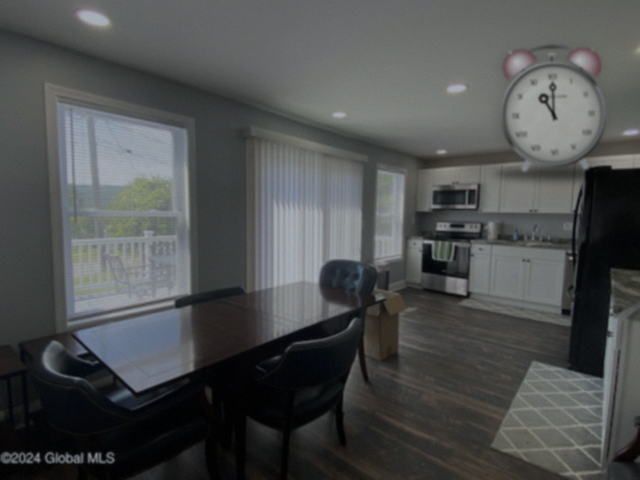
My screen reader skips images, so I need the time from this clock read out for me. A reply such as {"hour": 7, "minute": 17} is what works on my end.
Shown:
{"hour": 11, "minute": 0}
